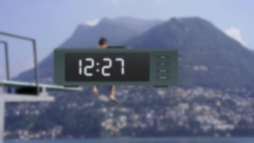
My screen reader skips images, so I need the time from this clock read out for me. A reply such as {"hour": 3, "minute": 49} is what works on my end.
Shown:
{"hour": 12, "minute": 27}
